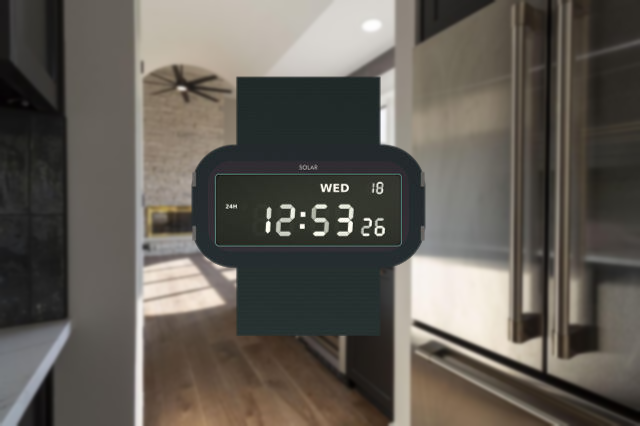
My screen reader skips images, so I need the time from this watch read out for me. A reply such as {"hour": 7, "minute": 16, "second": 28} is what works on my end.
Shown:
{"hour": 12, "minute": 53, "second": 26}
